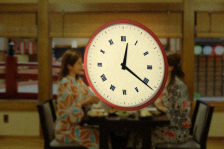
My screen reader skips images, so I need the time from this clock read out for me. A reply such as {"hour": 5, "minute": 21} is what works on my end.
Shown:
{"hour": 12, "minute": 21}
